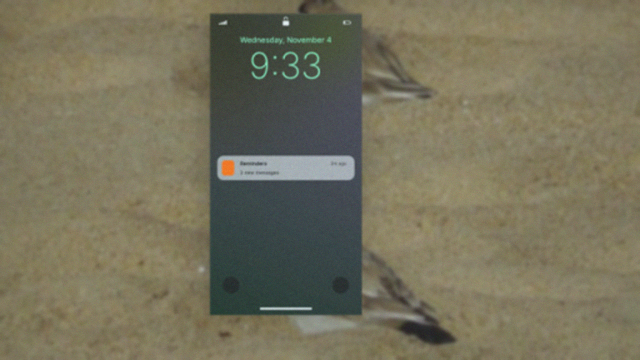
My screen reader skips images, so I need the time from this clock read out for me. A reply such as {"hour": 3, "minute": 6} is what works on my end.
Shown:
{"hour": 9, "minute": 33}
